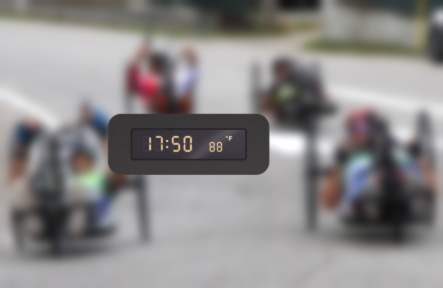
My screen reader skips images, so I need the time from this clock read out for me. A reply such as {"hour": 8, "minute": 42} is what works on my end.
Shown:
{"hour": 17, "minute": 50}
